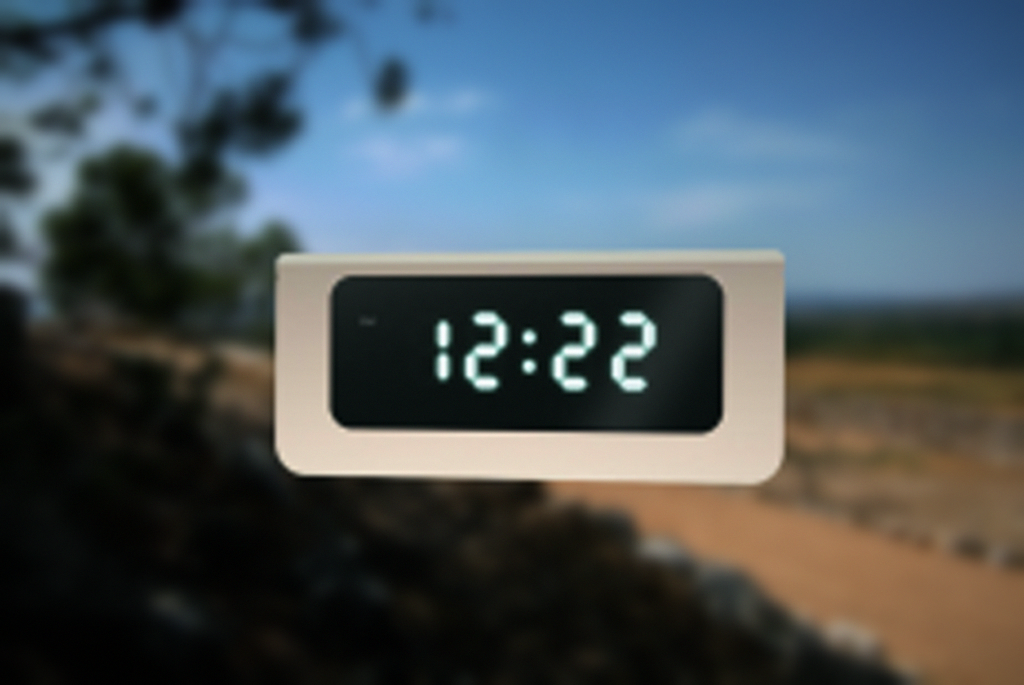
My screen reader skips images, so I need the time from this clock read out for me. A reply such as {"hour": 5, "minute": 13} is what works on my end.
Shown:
{"hour": 12, "minute": 22}
